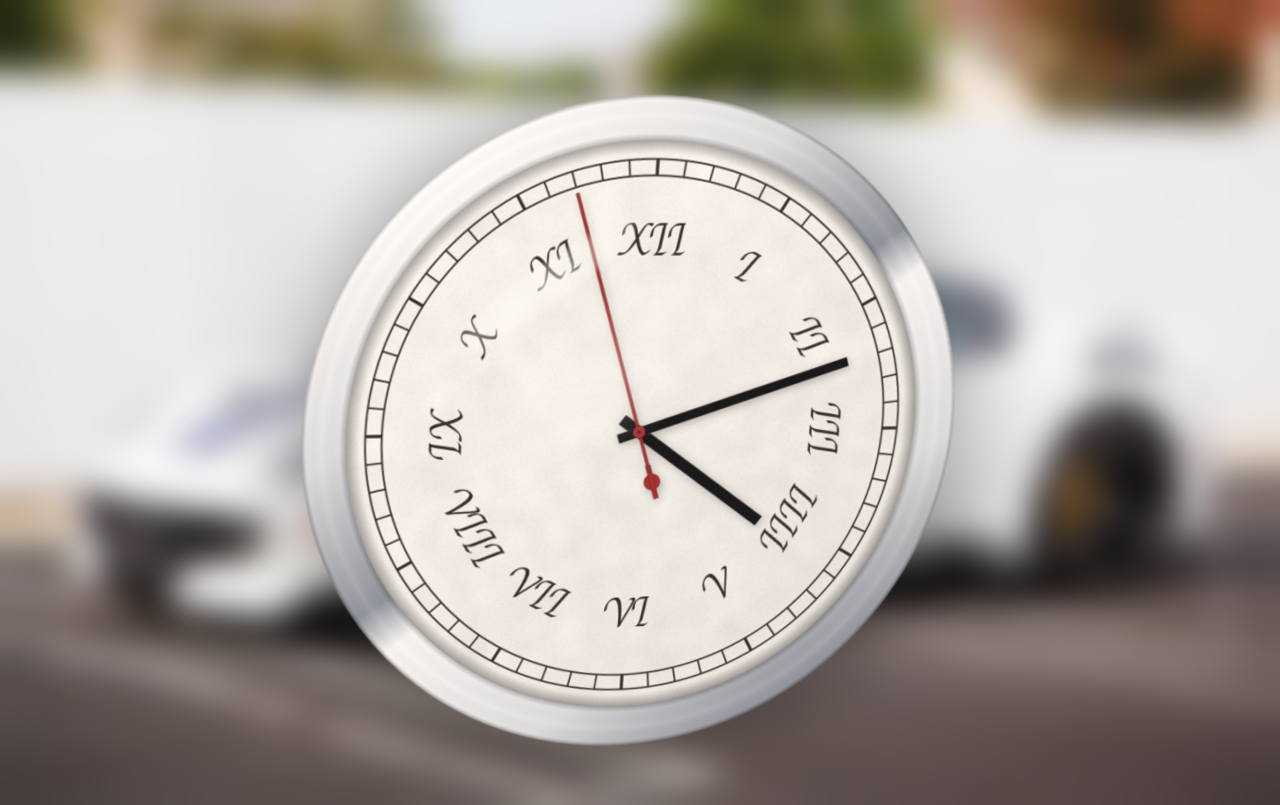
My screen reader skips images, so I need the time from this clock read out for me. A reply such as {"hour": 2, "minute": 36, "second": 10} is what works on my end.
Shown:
{"hour": 4, "minute": 11, "second": 57}
